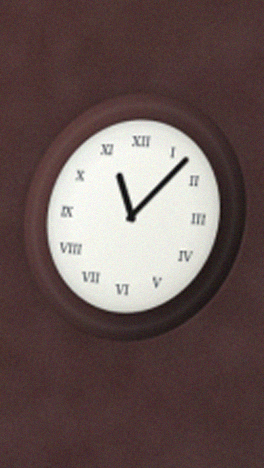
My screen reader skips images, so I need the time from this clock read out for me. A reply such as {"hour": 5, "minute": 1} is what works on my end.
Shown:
{"hour": 11, "minute": 7}
